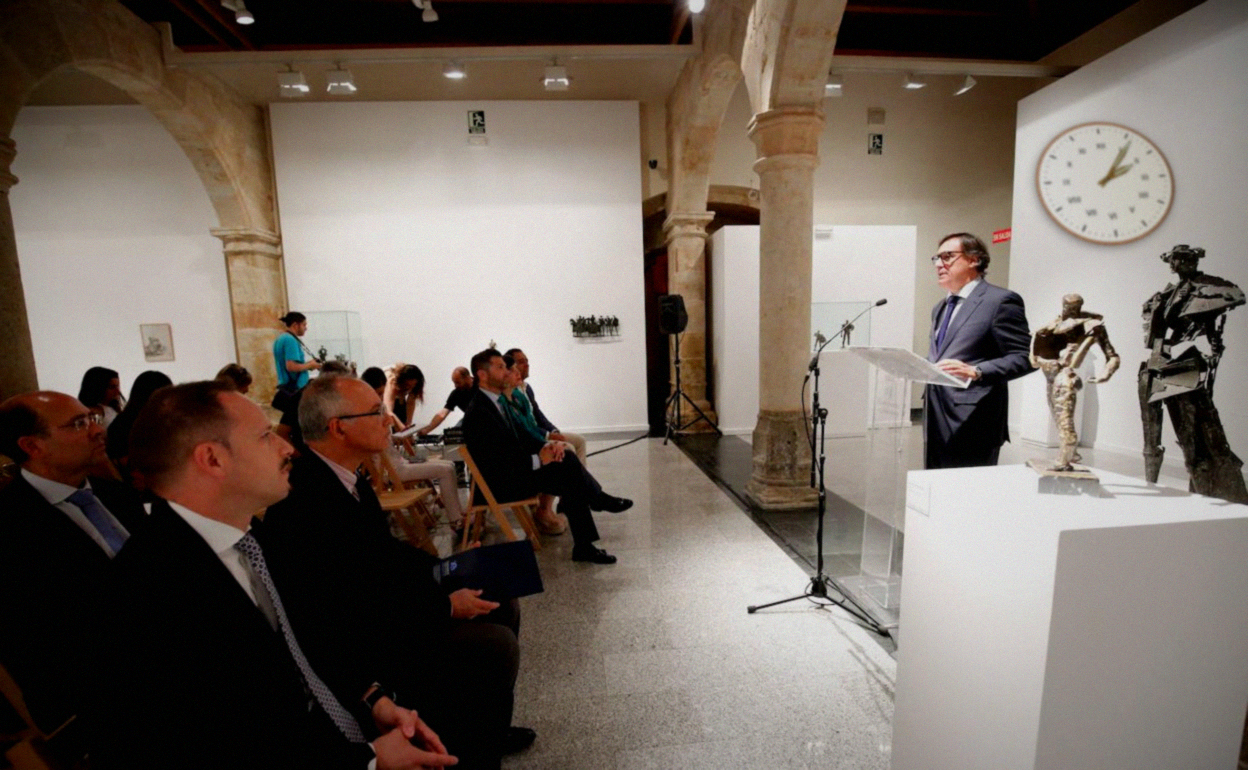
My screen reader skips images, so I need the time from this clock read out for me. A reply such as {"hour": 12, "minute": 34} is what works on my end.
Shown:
{"hour": 2, "minute": 6}
